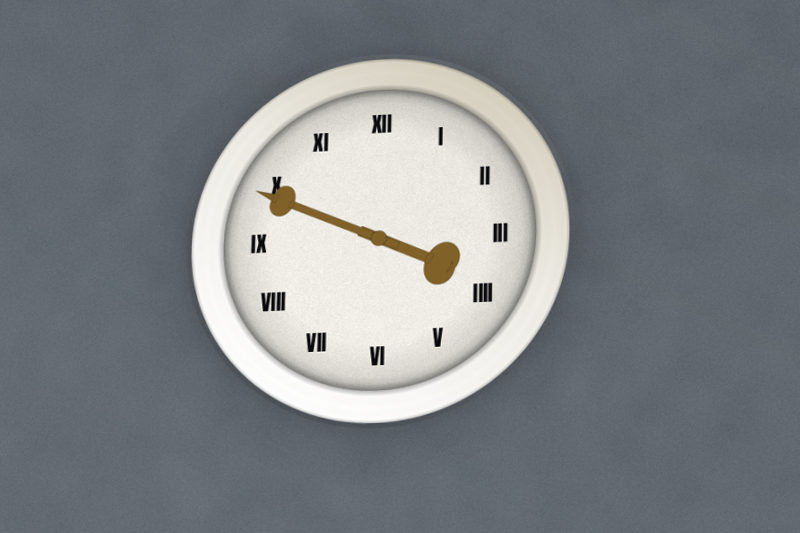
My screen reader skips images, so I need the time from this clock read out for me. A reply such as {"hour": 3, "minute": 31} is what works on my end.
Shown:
{"hour": 3, "minute": 49}
